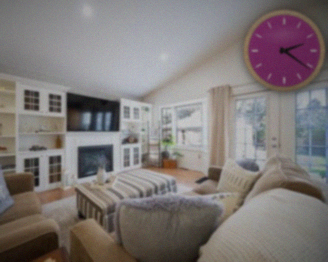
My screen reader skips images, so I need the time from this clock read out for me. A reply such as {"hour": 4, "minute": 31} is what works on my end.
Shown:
{"hour": 2, "minute": 21}
